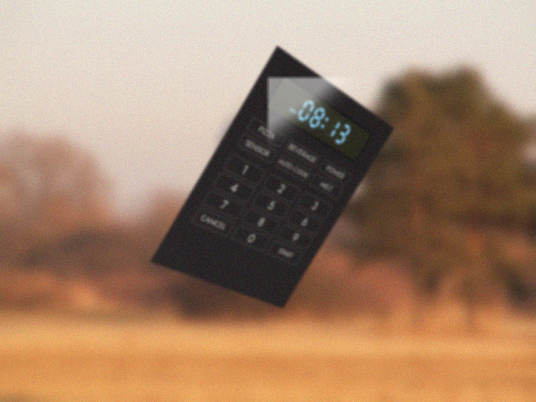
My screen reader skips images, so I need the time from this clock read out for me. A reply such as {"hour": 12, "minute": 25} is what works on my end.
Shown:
{"hour": 8, "minute": 13}
